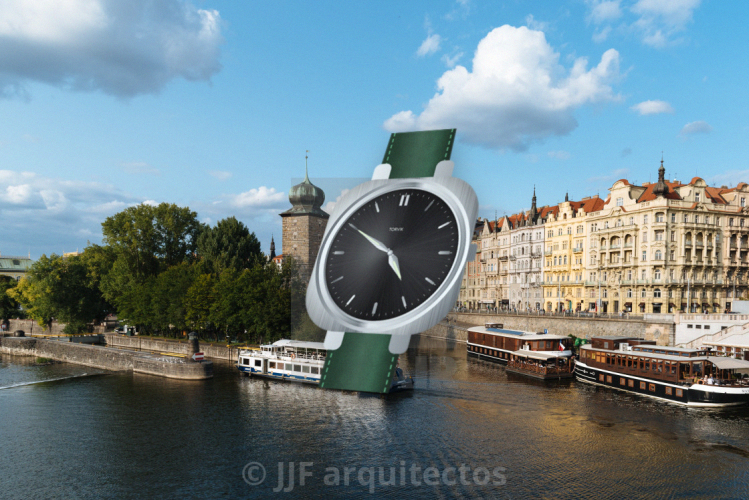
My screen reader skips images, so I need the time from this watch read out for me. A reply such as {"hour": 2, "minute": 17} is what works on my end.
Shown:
{"hour": 4, "minute": 50}
